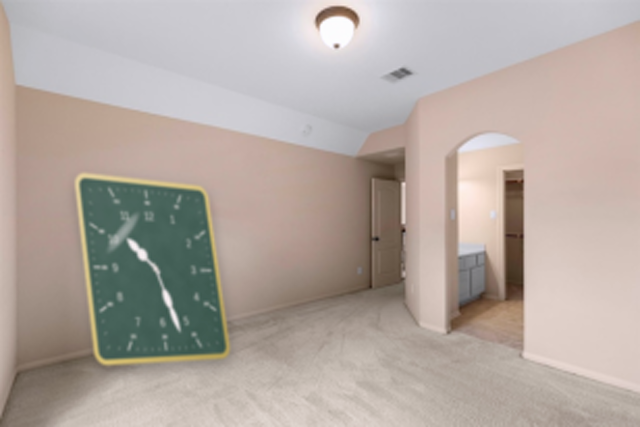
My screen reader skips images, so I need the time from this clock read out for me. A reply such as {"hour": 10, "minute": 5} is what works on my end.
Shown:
{"hour": 10, "minute": 27}
